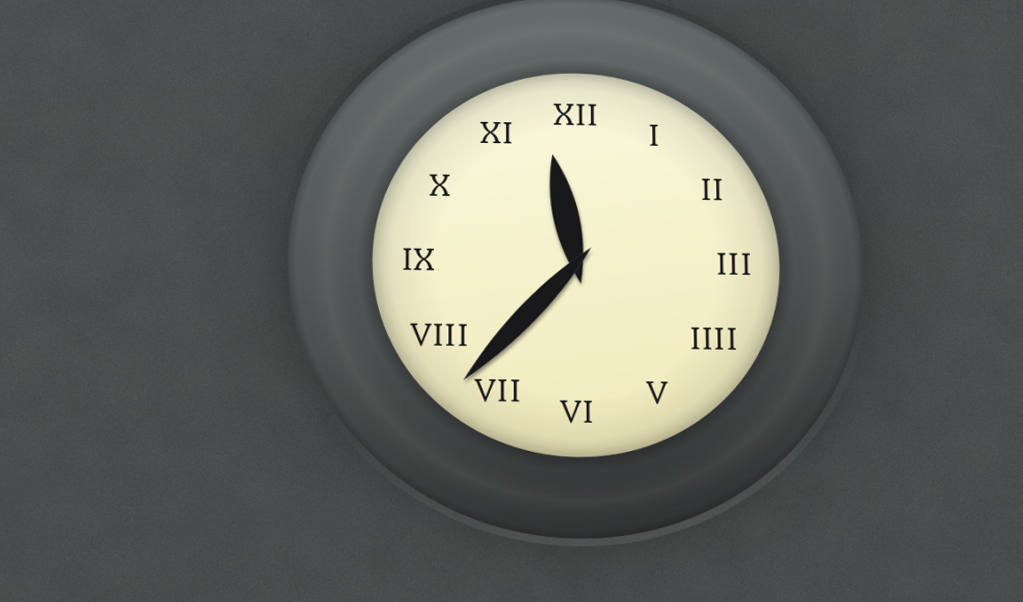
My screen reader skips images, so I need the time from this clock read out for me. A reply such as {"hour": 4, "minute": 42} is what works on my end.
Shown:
{"hour": 11, "minute": 37}
